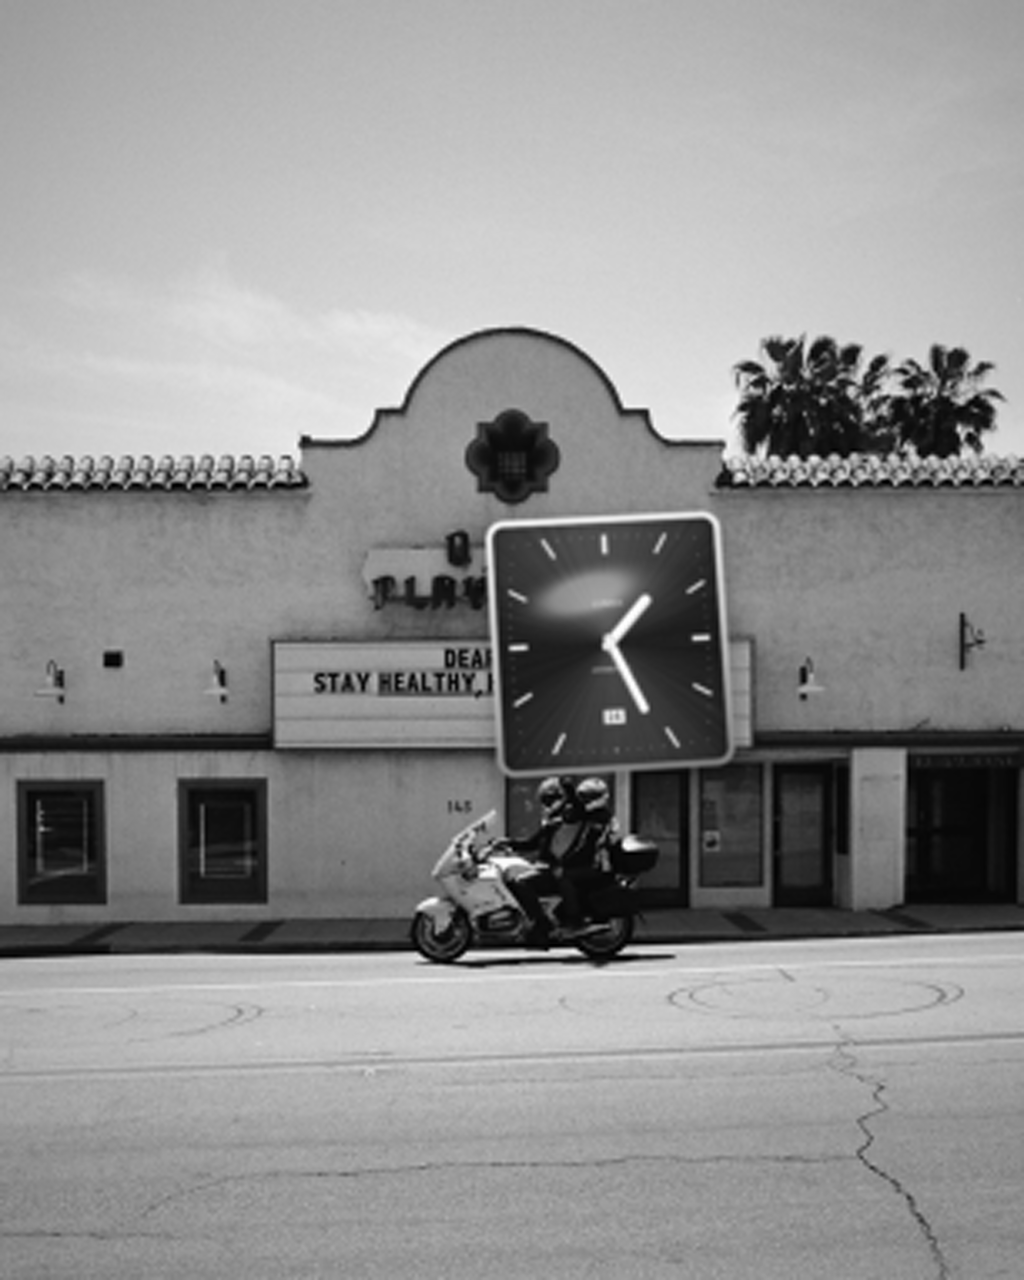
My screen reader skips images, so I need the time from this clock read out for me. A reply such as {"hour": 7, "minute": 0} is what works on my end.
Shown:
{"hour": 1, "minute": 26}
